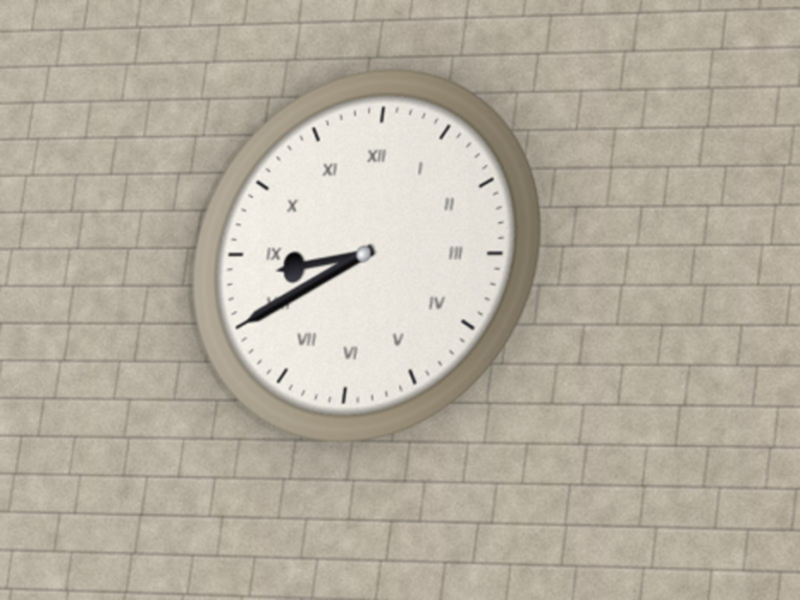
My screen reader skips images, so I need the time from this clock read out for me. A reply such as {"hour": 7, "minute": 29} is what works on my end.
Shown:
{"hour": 8, "minute": 40}
